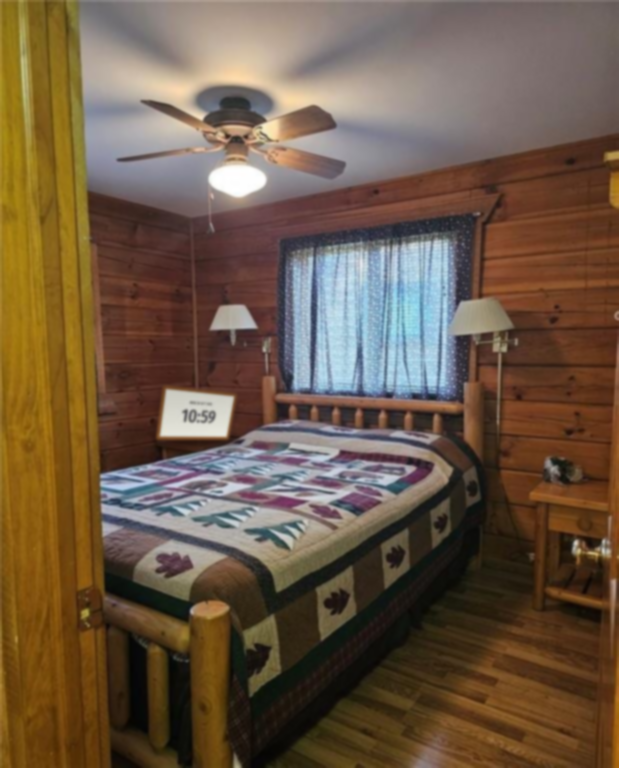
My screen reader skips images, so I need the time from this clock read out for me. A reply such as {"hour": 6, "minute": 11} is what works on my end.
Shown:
{"hour": 10, "minute": 59}
